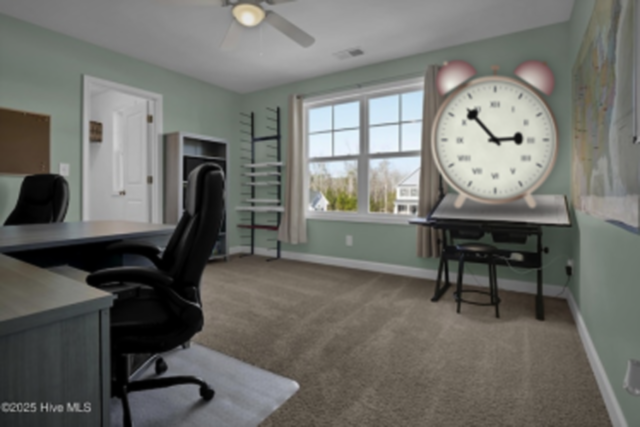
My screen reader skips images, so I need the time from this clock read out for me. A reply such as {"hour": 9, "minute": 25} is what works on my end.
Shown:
{"hour": 2, "minute": 53}
